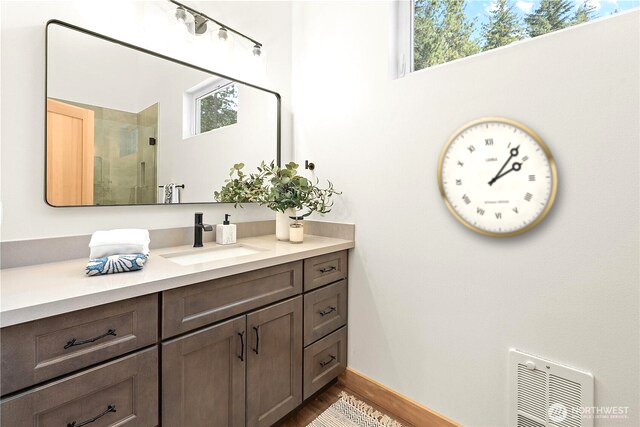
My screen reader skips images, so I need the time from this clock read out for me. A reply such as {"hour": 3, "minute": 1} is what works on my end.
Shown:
{"hour": 2, "minute": 7}
